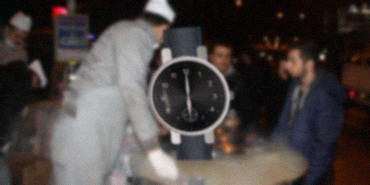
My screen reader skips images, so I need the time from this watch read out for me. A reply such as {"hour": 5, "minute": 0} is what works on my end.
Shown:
{"hour": 6, "minute": 0}
